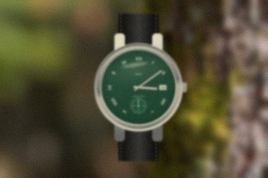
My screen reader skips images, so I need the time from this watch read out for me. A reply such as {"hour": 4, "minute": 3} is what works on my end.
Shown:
{"hour": 3, "minute": 9}
